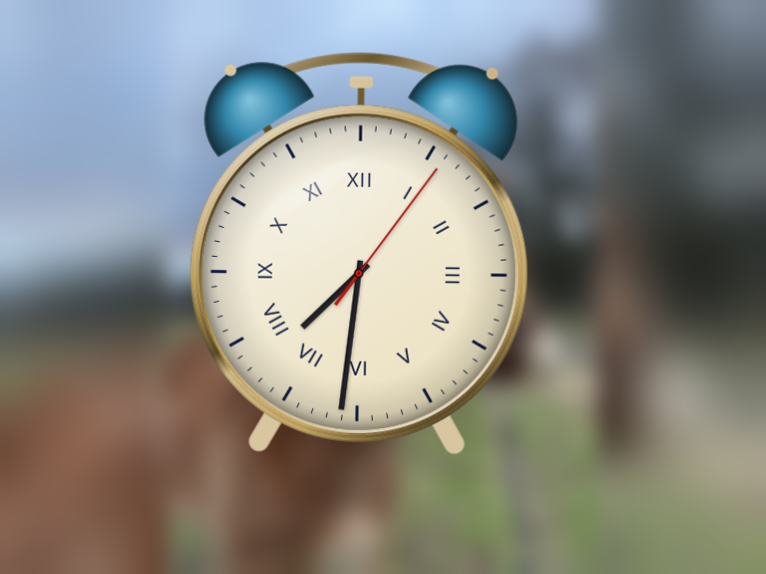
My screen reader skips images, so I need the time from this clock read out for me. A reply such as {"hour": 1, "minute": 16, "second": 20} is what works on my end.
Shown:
{"hour": 7, "minute": 31, "second": 6}
